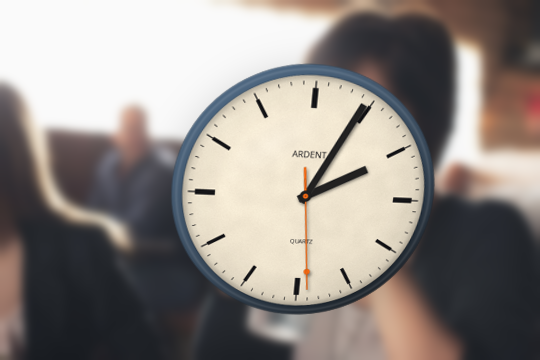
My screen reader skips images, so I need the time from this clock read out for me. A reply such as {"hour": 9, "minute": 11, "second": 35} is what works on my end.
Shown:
{"hour": 2, "minute": 4, "second": 29}
